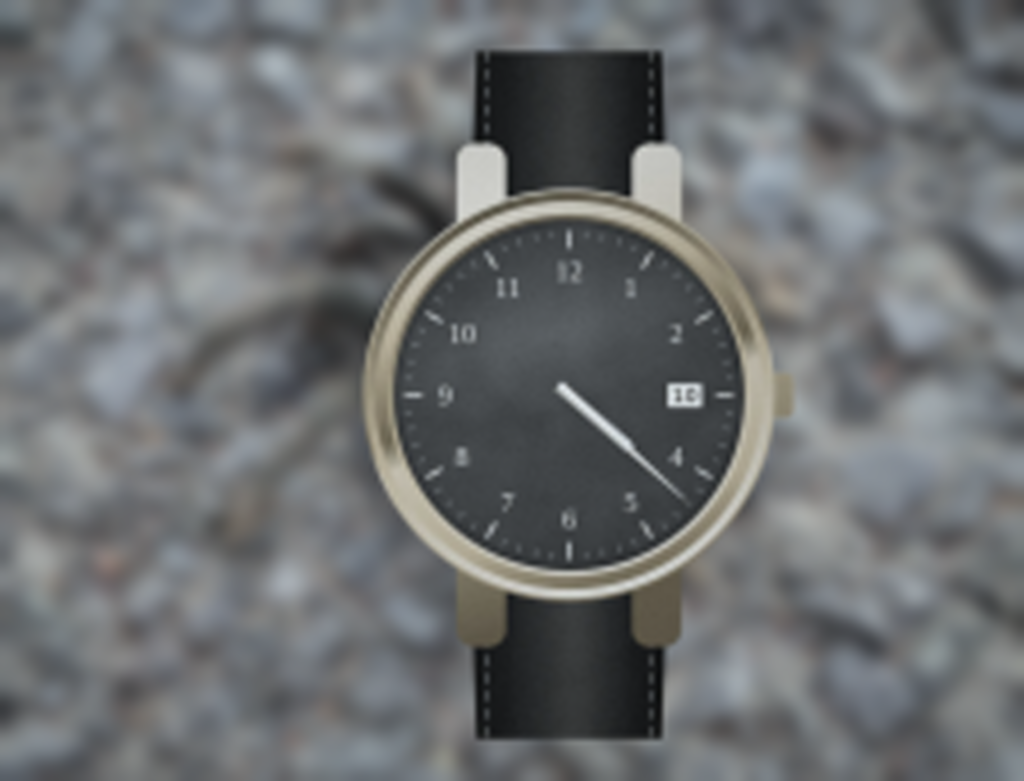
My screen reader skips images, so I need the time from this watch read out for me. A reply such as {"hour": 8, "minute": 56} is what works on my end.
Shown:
{"hour": 4, "minute": 22}
